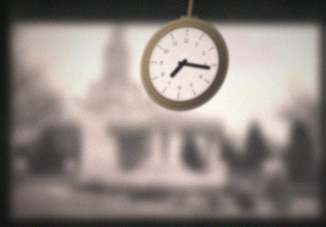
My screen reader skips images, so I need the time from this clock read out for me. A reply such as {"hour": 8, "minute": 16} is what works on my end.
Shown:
{"hour": 7, "minute": 16}
